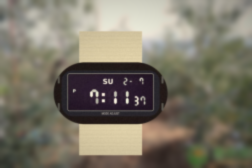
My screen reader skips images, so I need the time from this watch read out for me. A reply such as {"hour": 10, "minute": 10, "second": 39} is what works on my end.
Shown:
{"hour": 7, "minute": 11, "second": 37}
